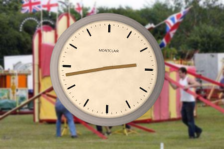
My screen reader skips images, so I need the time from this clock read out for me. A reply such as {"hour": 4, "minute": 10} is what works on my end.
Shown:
{"hour": 2, "minute": 43}
